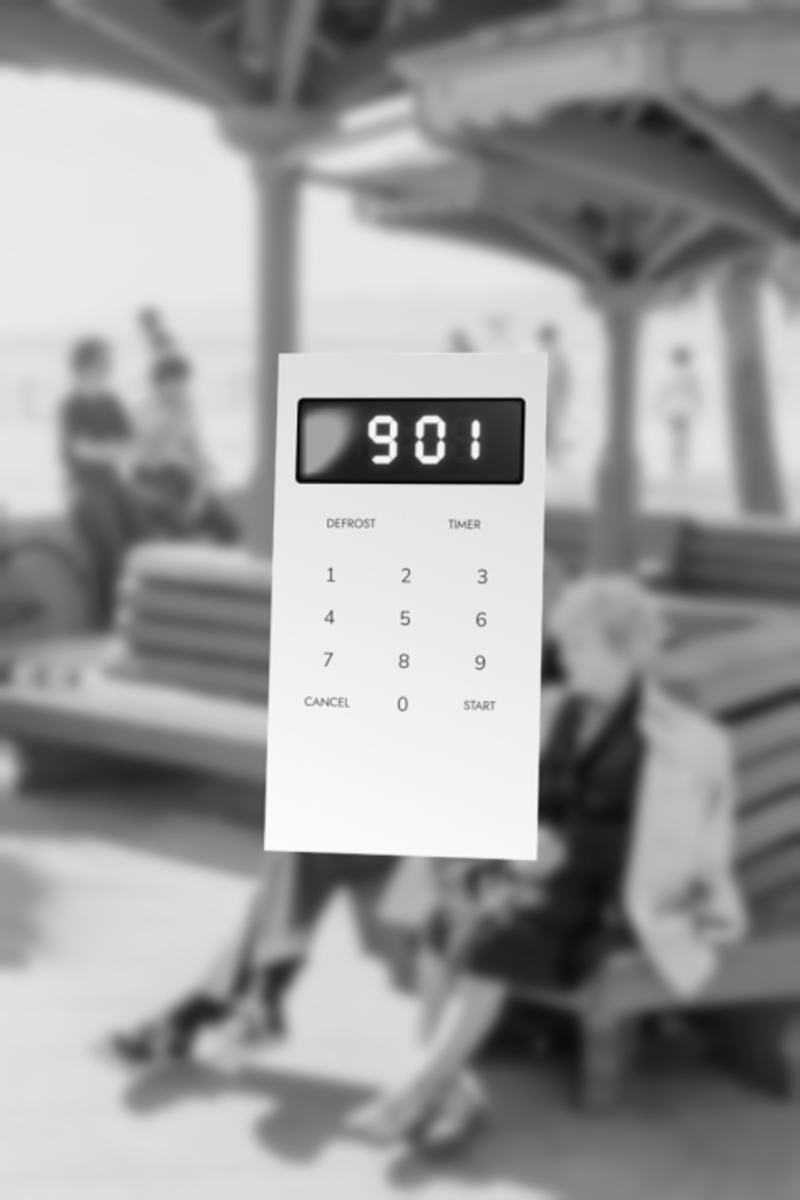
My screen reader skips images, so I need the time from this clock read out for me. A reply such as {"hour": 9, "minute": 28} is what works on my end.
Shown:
{"hour": 9, "minute": 1}
